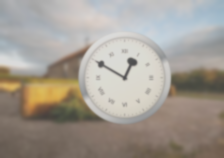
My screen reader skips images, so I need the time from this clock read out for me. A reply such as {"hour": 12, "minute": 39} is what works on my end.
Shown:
{"hour": 12, "minute": 50}
